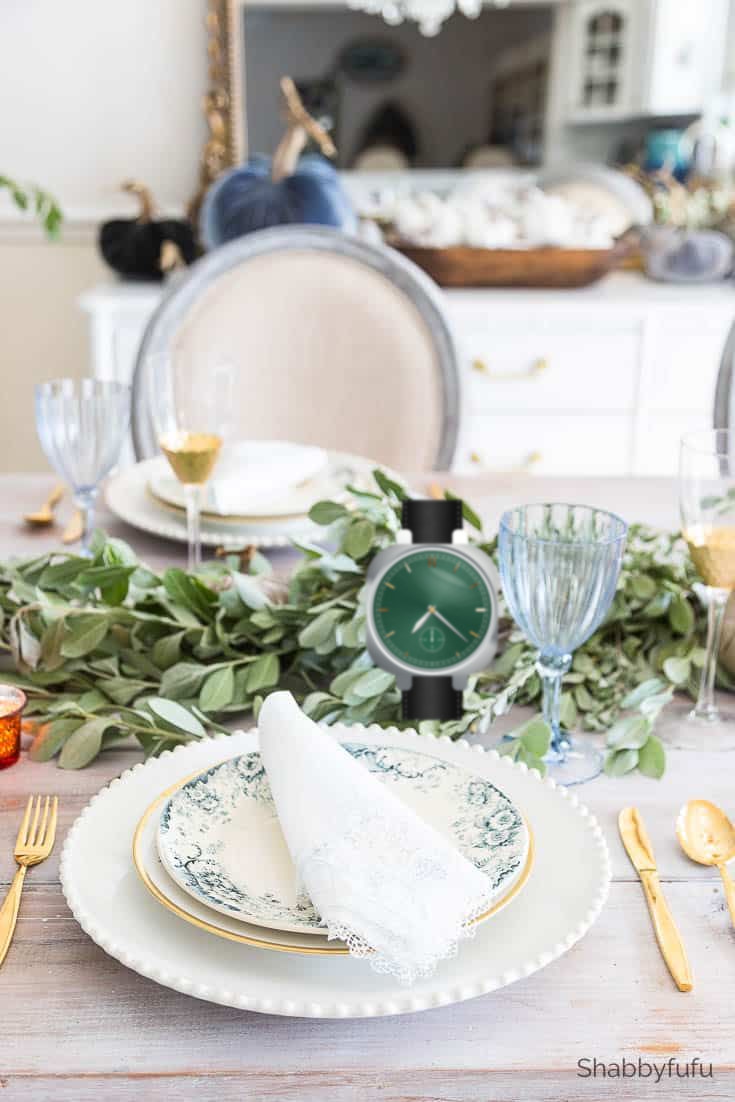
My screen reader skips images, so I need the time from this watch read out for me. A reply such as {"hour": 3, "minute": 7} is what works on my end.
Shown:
{"hour": 7, "minute": 22}
